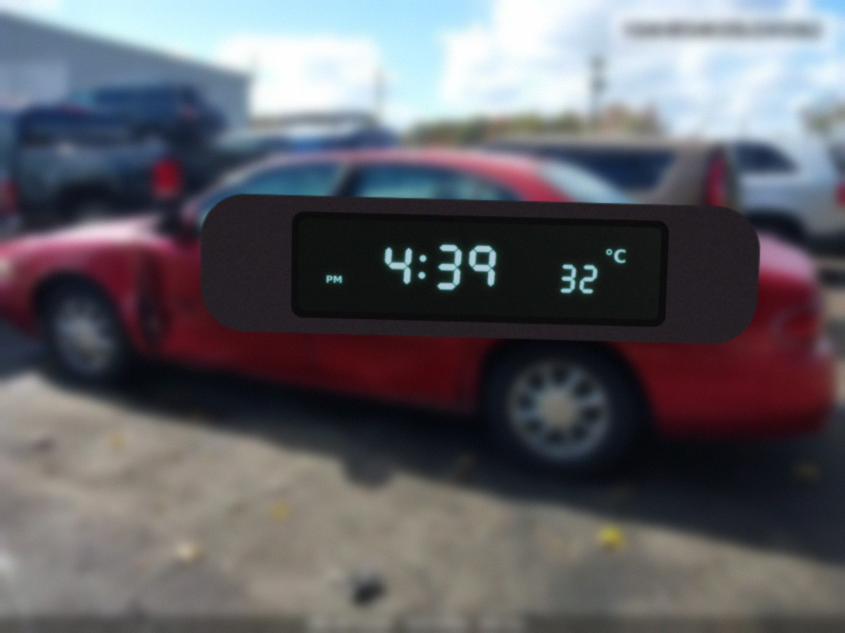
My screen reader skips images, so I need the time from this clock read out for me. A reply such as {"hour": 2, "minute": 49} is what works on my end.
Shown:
{"hour": 4, "minute": 39}
